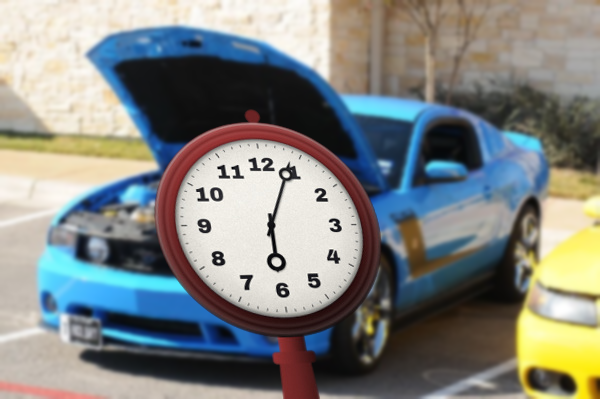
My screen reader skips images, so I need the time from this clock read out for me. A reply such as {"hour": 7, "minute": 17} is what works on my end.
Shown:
{"hour": 6, "minute": 4}
